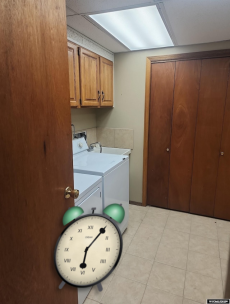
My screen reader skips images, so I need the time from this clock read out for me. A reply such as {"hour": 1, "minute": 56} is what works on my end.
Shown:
{"hour": 6, "minute": 6}
